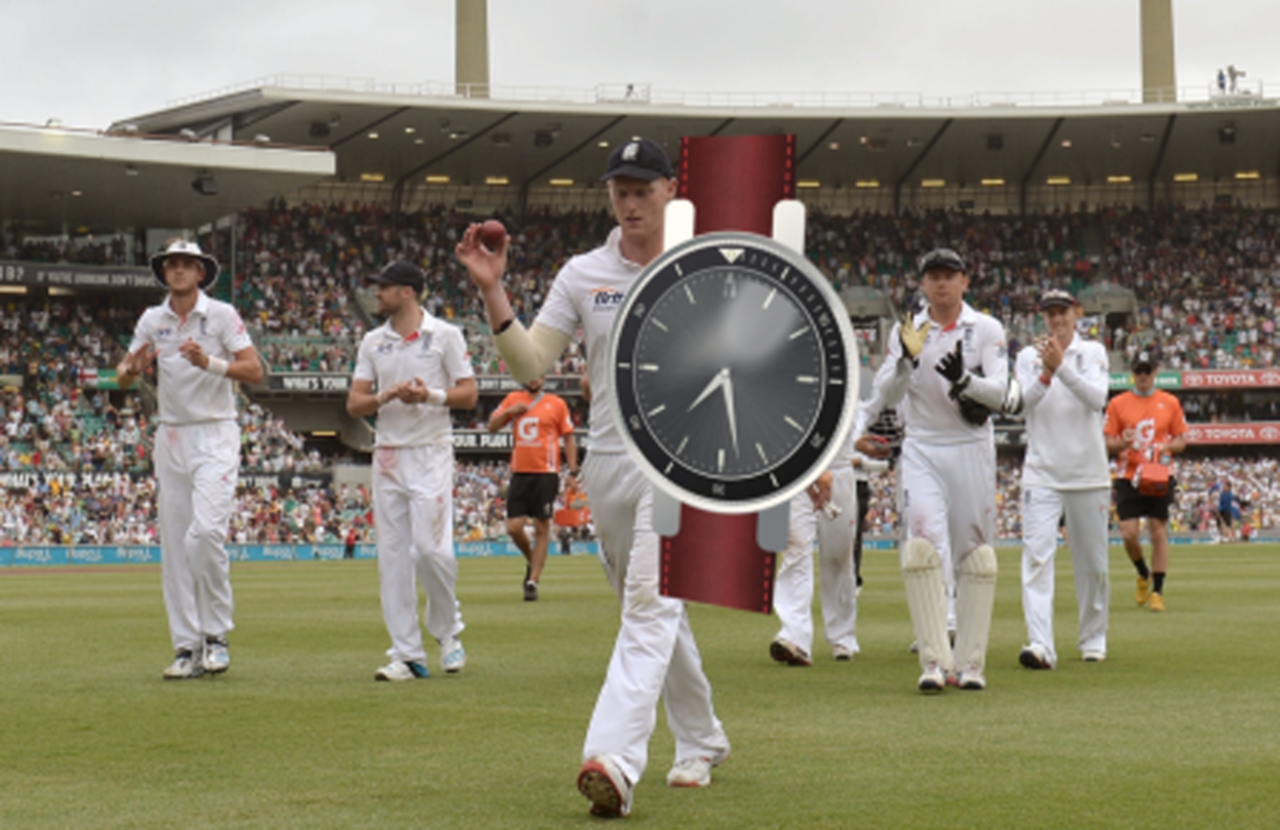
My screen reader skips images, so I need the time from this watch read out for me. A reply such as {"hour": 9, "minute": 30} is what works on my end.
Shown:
{"hour": 7, "minute": 28}
